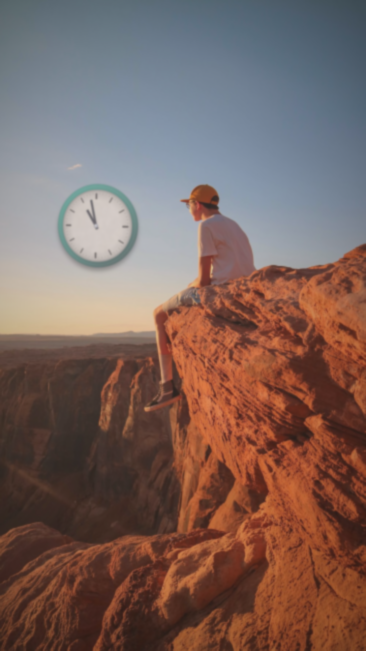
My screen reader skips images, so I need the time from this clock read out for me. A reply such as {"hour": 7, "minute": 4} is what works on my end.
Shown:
{"hour": 10, "minute": 58}
